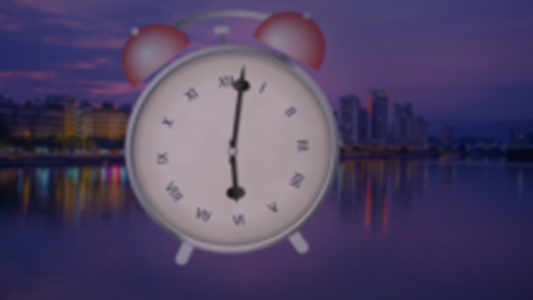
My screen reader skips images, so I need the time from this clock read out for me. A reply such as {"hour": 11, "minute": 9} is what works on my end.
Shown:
{"hour": 6, "minute": 2}
